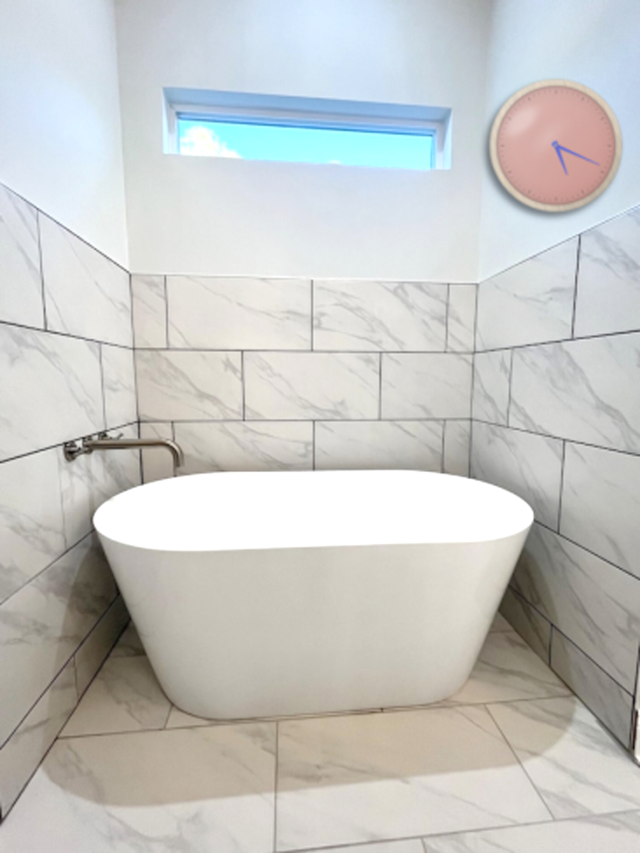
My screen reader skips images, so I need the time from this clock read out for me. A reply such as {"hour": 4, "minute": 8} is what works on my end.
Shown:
{"hour": 5, "minute": 19}
